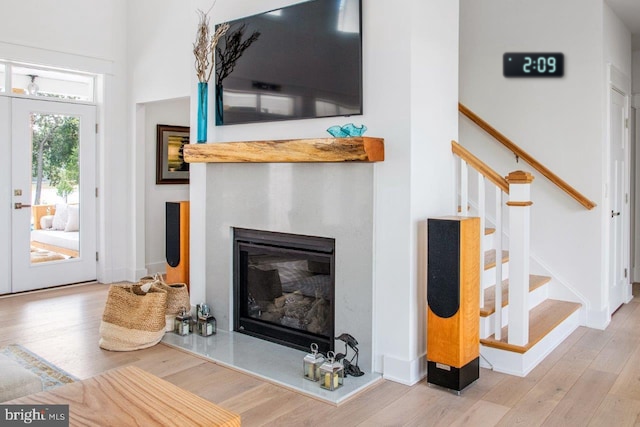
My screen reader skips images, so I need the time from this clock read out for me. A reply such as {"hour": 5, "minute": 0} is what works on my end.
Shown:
{"hour": 2, "minute": 9}
